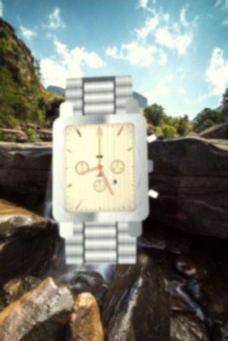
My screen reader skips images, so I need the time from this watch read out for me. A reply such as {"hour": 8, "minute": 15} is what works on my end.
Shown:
{"hour": 8, "minute": 26}
